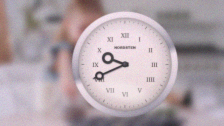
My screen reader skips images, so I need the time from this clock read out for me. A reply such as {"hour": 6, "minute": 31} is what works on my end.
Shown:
{"hour": 9, "minute": 41}
